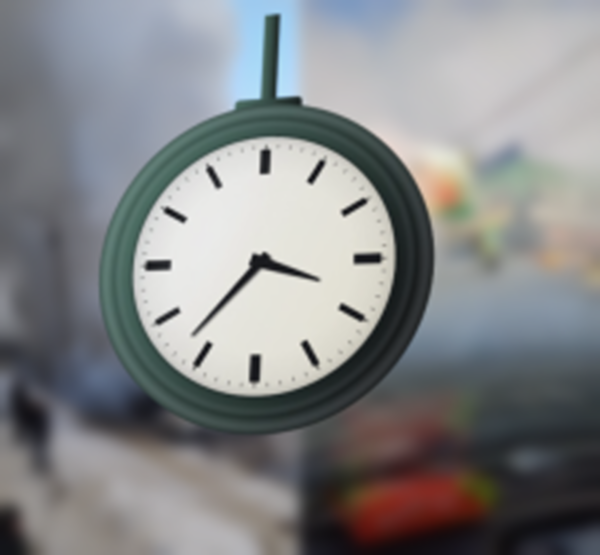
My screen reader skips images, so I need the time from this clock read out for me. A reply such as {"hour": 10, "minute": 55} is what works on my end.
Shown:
{"hour": 3, "minute": 37}
